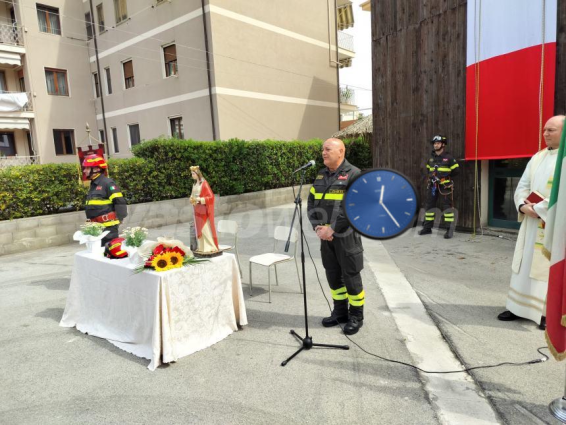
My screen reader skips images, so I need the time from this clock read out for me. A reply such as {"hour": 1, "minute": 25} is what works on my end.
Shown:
{"hour": 12, "minute": 25}
